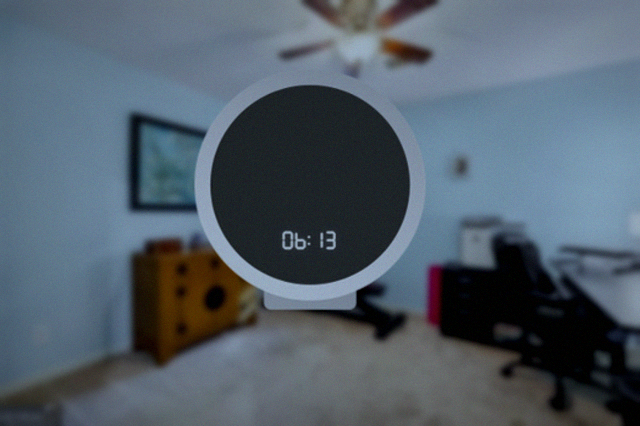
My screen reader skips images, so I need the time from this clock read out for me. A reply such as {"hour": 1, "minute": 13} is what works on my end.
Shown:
{"hour": 6, "minute": 13}
